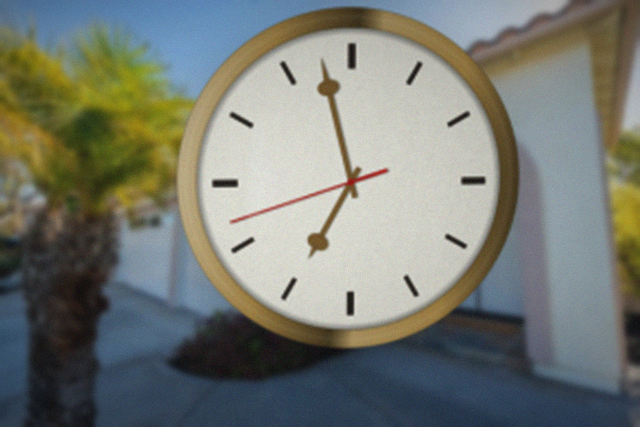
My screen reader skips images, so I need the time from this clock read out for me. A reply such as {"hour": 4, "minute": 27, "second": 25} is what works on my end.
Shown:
{"hour": 6, "minute": 57, "second": 42}
